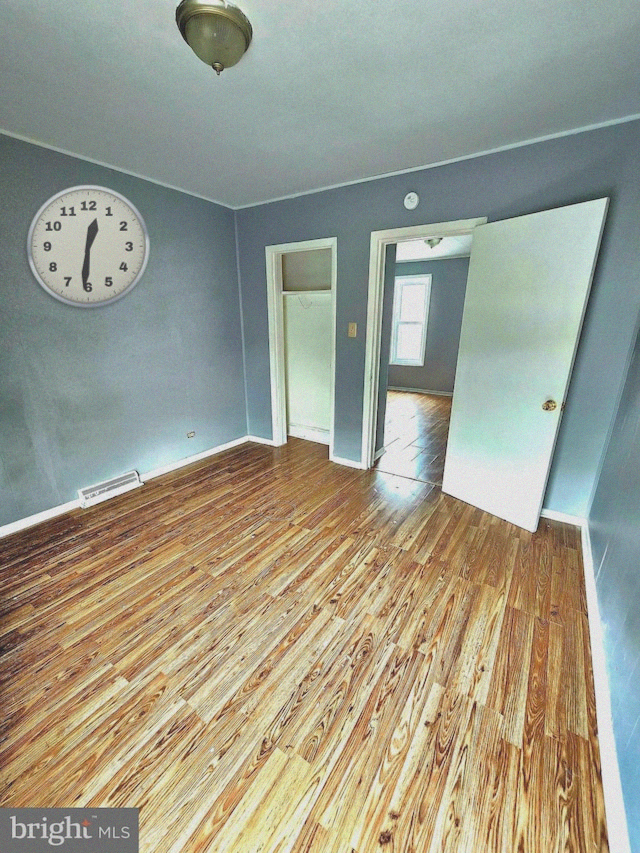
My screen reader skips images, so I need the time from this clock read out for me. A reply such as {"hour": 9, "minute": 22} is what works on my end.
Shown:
{"hour": 12, "minute": 31}
